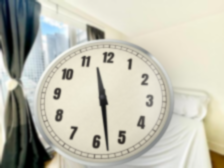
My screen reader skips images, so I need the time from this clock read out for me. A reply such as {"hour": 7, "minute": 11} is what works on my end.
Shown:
{"hour": 11, "minute": 28}
